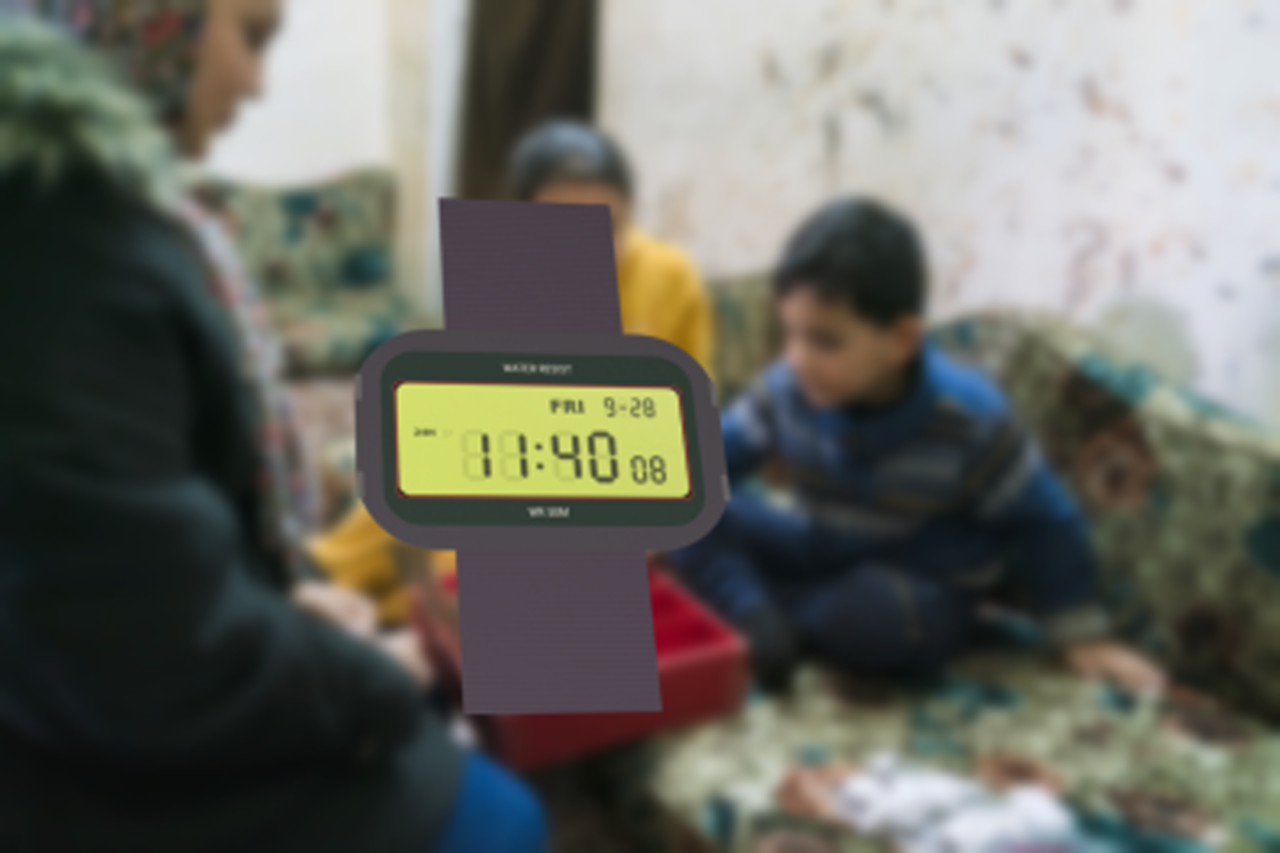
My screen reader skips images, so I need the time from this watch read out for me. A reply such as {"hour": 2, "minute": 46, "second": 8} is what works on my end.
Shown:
{"hour": 11, "minute": 40, "second": 8}
